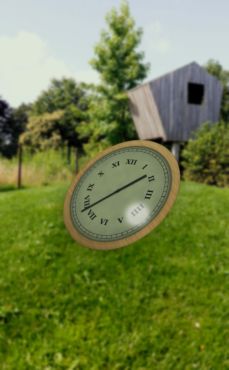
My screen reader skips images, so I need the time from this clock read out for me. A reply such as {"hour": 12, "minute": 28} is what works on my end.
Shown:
{"hour": 1, "minute": 38}
